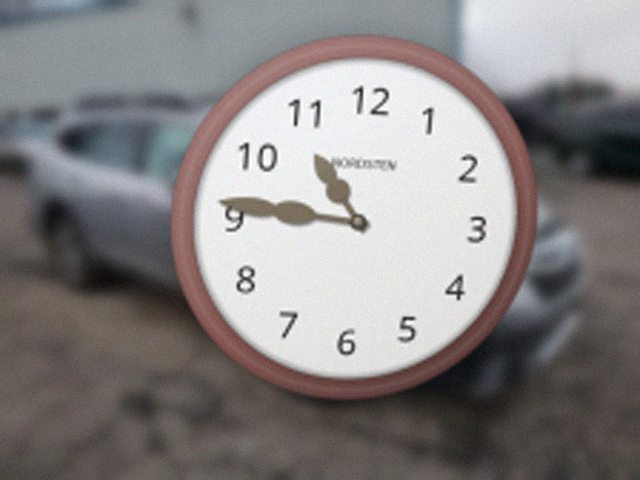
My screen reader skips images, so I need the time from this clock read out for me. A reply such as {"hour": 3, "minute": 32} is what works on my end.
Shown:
{"hour": 10, "minute": 46}
